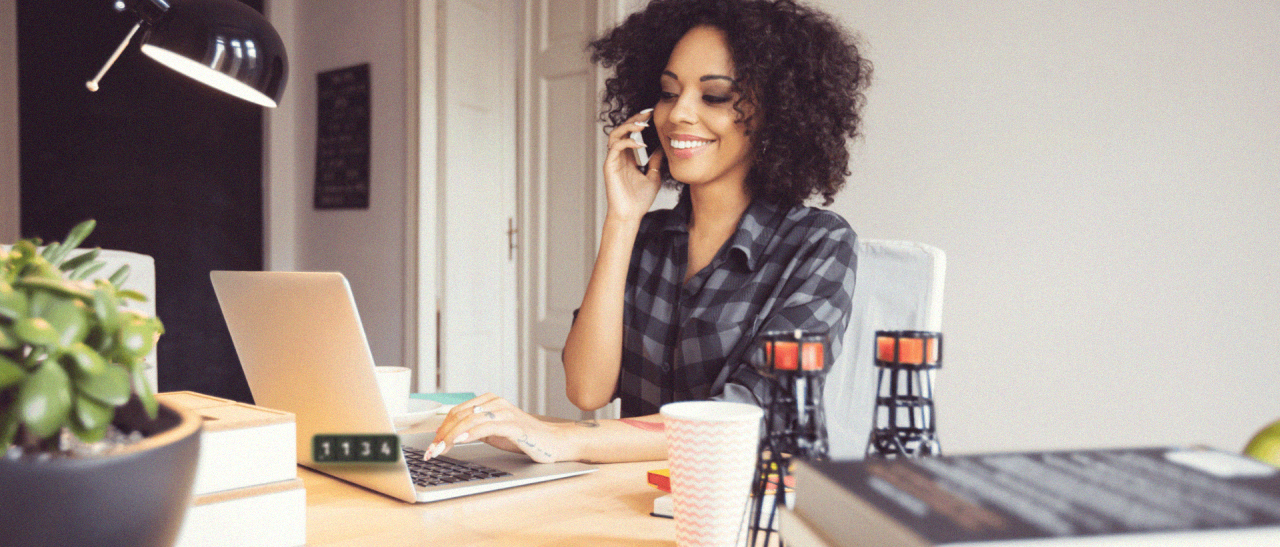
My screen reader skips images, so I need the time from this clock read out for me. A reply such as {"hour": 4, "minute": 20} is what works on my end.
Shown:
{"hour": 11, "minute": 34}
